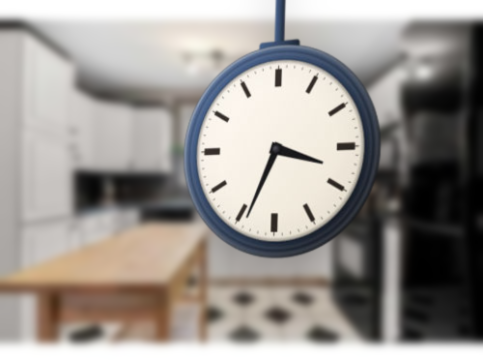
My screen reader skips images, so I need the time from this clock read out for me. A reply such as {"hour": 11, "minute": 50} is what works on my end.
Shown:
{"hour": 3, "minute": 34}
